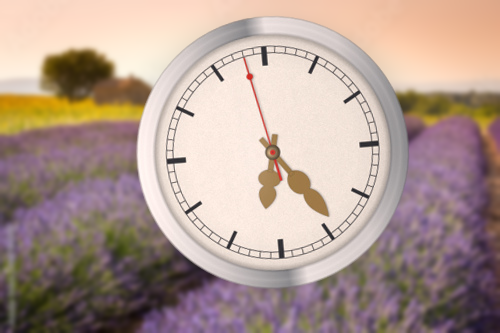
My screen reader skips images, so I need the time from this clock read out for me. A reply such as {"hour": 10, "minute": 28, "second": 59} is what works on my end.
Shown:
{"hour": 6, "minute": 23, "second": 58}
